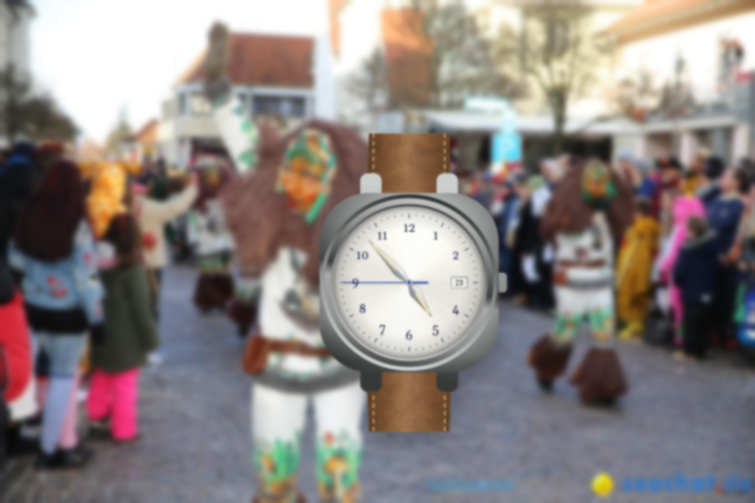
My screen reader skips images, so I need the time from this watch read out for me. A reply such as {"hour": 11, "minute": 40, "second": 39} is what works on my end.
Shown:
{"hour": 4, "minute": 52, "second": 45}
